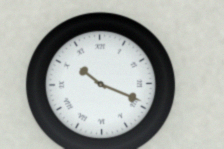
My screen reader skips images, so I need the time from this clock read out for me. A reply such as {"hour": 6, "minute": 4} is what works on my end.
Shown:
{"hour": 10, "minute": 19}
